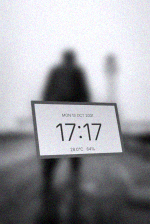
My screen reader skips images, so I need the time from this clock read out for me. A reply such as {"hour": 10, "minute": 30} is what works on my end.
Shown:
{"hour": 17, "minute": 17}
